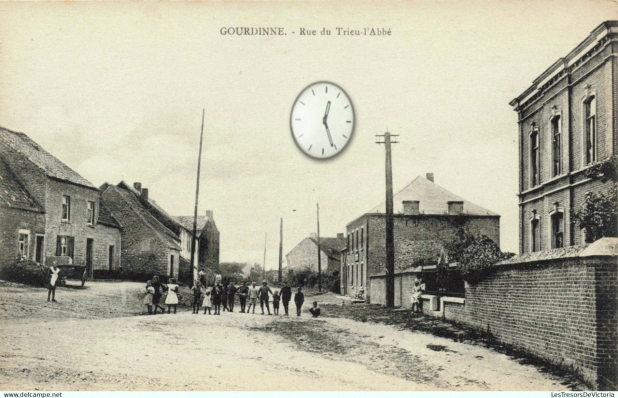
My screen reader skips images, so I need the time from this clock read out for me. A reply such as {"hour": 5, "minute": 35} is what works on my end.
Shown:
{"hour": 12, "minute": 26}
